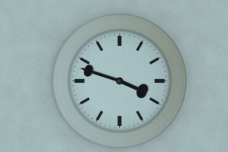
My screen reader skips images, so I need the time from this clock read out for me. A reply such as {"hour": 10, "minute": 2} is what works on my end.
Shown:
{"hour": 3, "minute": 48}
